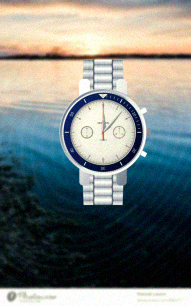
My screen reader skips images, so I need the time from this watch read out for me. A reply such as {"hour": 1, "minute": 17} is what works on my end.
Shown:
{"hour": 12, "minute": 7}
